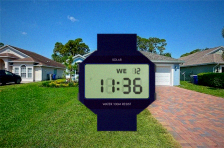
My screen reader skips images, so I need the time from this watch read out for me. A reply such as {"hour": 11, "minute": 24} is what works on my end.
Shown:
{"hour": 11, "minute": 36}
